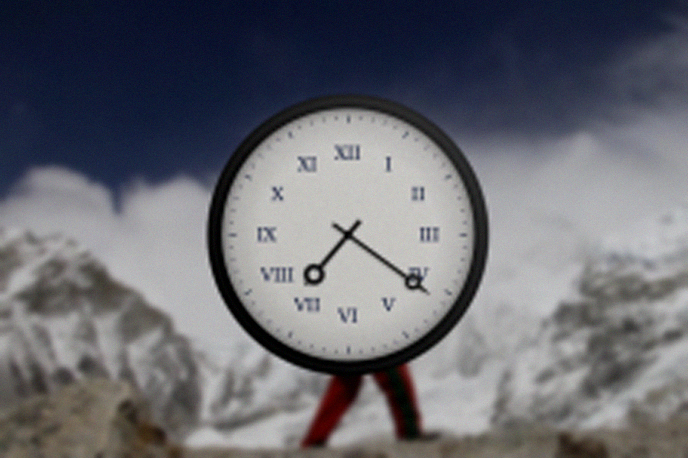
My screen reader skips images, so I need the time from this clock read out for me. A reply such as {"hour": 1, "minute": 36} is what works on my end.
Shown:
{"hour": 7, "minute": 21}
